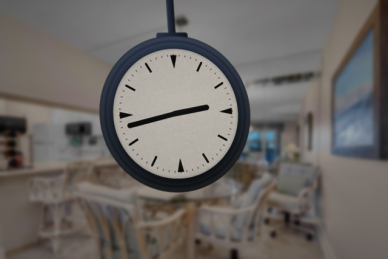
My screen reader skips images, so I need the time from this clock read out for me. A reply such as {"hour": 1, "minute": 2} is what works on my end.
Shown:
{"hour": 2, "minute": 43}
